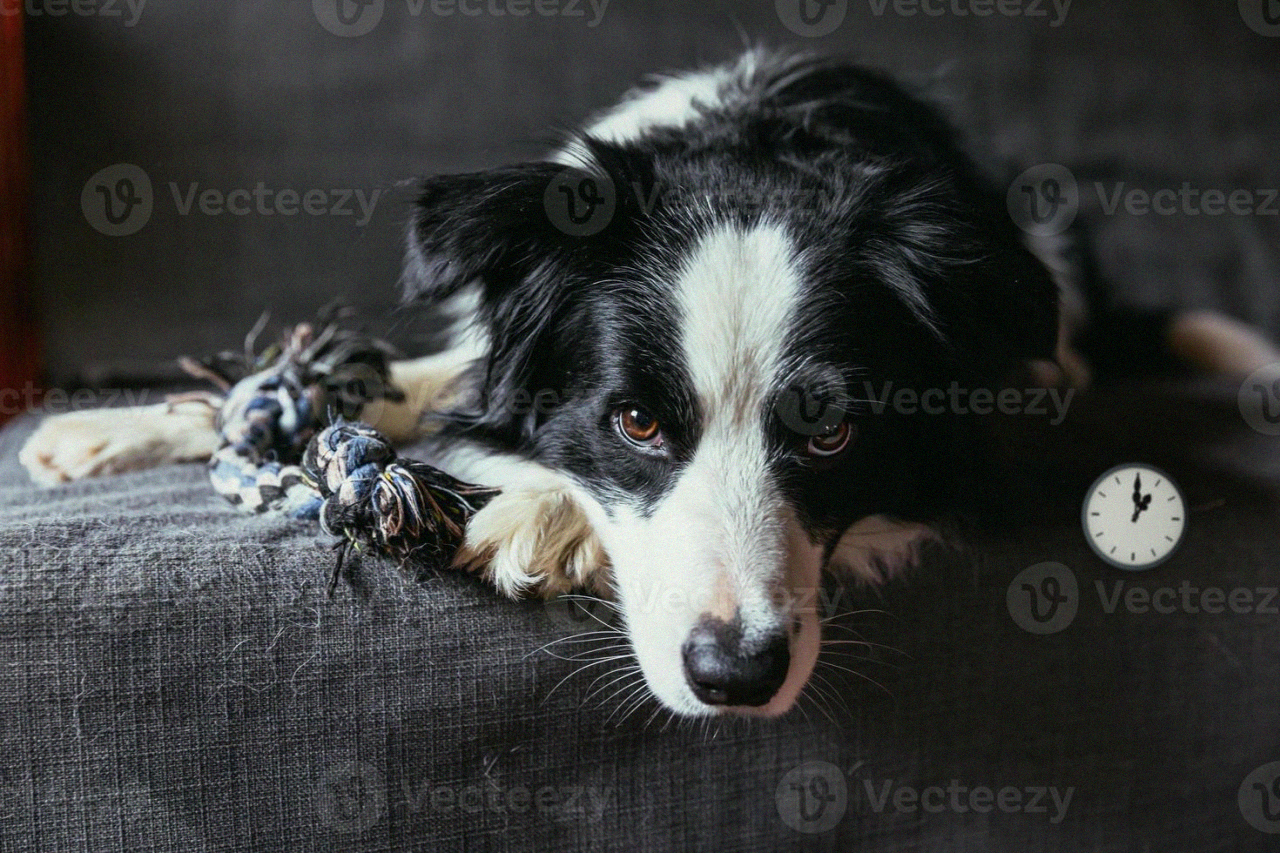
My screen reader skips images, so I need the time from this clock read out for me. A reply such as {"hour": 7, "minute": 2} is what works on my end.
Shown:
{"hour": 1, "minute": 0}
